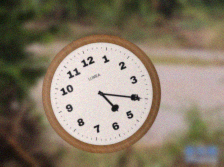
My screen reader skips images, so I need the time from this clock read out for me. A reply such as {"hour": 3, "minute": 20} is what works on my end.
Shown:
{"hour": 5, "minute": 20}
